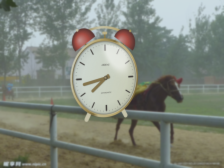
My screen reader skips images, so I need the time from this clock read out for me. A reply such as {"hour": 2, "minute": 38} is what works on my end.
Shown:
{"hour": 7, "minute": 43}
